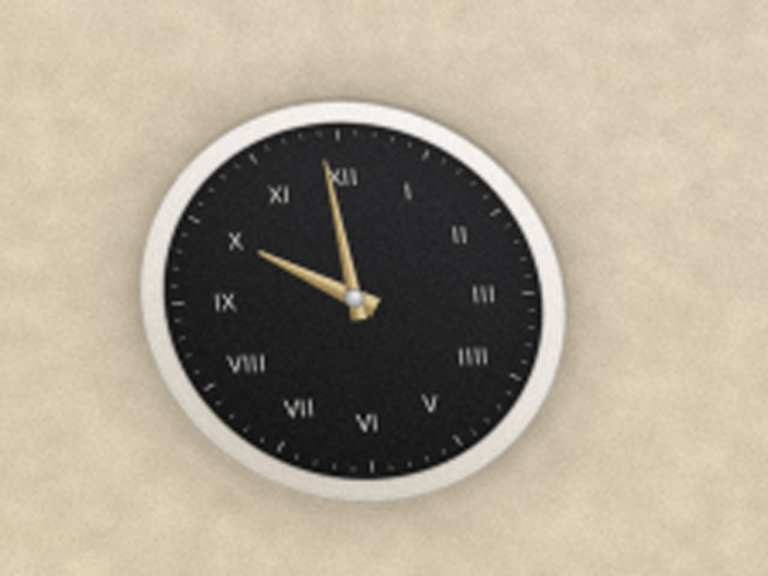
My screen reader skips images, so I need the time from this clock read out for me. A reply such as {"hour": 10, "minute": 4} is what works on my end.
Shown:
{"hour": 9, "minute": 59}
